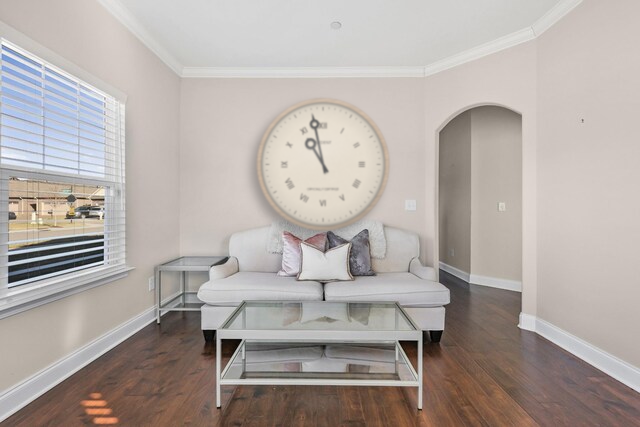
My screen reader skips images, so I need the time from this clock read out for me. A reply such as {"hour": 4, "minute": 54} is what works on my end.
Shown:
{"hour": 10, "minute": 58}
